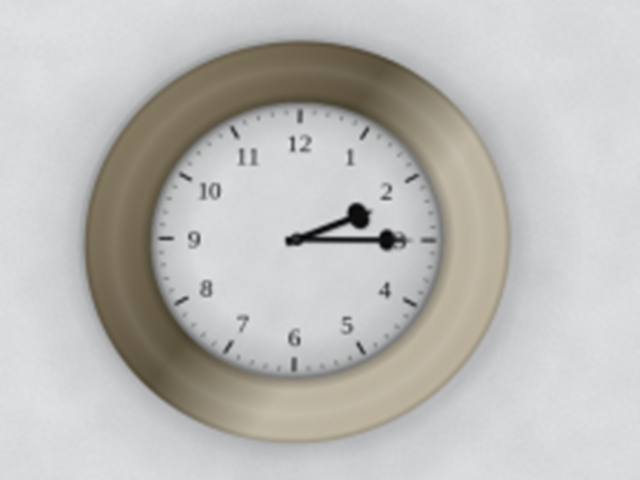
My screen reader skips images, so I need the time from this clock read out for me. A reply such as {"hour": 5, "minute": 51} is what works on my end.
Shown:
{"hour": 2, "minute": 15}
